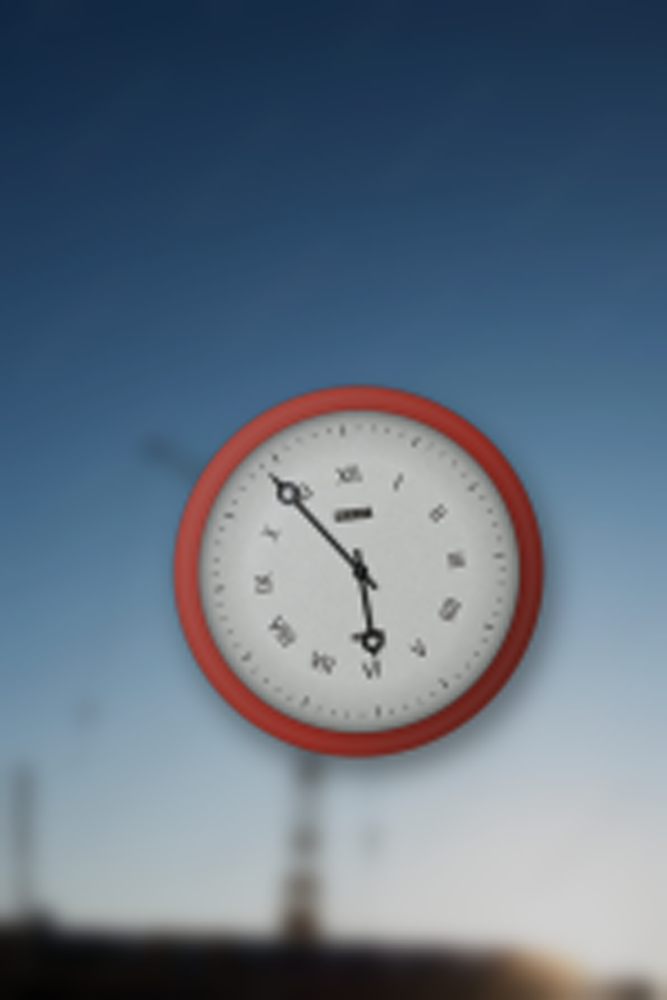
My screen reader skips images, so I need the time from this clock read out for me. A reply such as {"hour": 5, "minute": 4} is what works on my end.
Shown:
{"hour": 5, "minute": 54}
